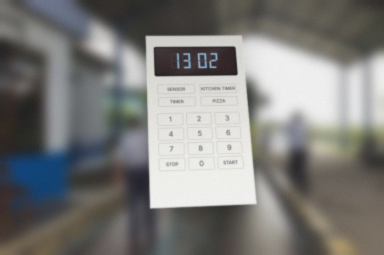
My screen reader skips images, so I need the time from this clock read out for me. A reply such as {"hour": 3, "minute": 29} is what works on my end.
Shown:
{"hour": 13, "minute": 2}
